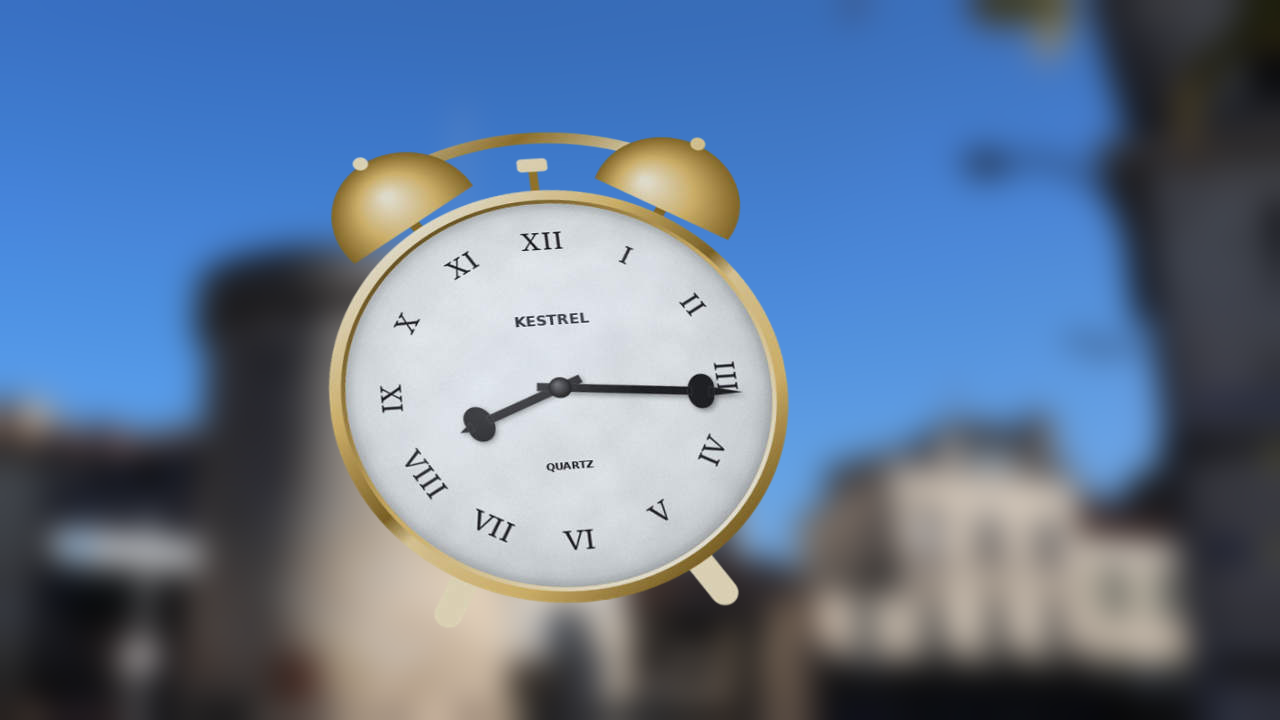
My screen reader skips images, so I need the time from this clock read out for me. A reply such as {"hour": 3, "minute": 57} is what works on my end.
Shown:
{"hour": 8, "minute": 16}
